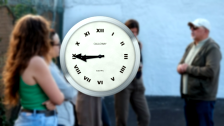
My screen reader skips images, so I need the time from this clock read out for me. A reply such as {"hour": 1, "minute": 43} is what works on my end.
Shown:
{"hour": 8, "minute": 45}
